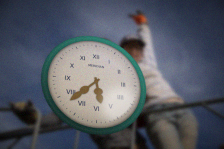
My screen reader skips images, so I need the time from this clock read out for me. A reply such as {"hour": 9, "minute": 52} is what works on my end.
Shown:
{"hour": 5, "minute": 38}
